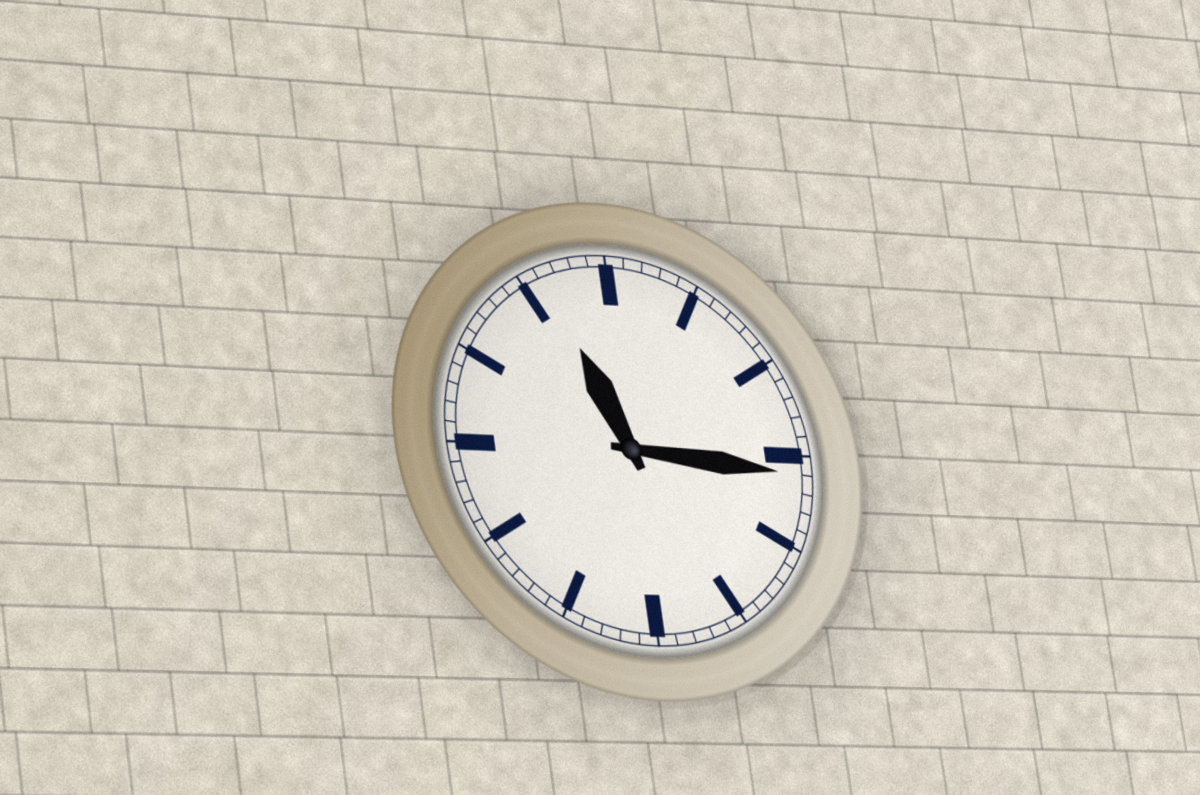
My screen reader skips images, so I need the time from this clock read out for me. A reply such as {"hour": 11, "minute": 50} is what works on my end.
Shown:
{"hour": 11, "minute": 16}
